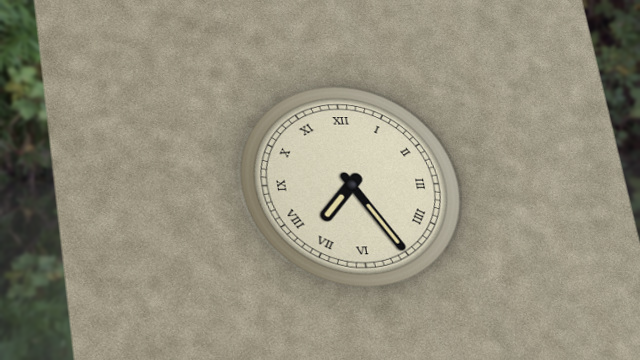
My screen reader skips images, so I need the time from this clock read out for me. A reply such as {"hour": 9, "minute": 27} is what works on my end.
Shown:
{"hour": 7, "minute": 25}
